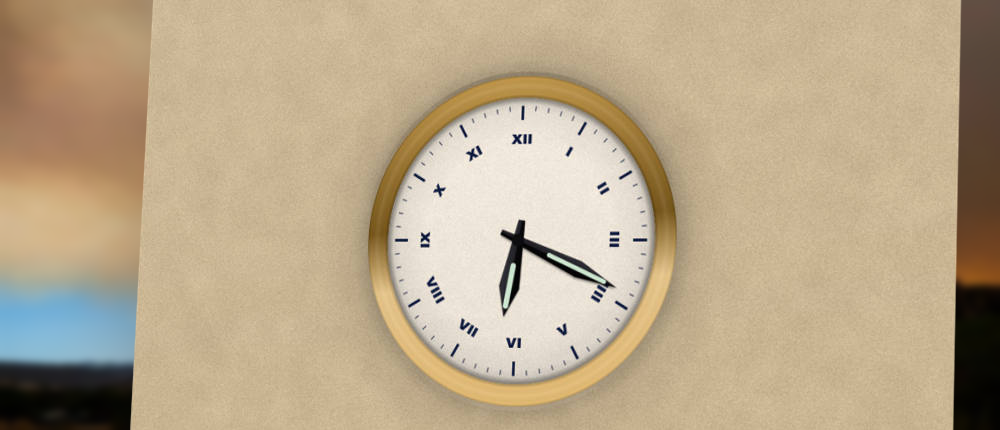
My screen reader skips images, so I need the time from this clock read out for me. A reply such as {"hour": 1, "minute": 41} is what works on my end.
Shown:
{"hour": 6, "minute": 19}
